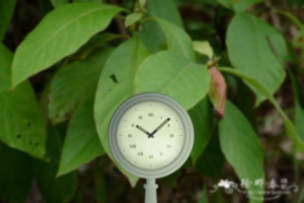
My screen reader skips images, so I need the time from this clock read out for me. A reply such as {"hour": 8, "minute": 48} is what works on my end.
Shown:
{"hour": 10, "minute": 8}
